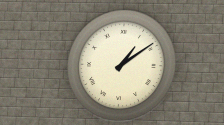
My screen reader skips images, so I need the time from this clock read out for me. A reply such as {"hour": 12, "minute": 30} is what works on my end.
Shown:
{"hour": 1, "minute": 9}
